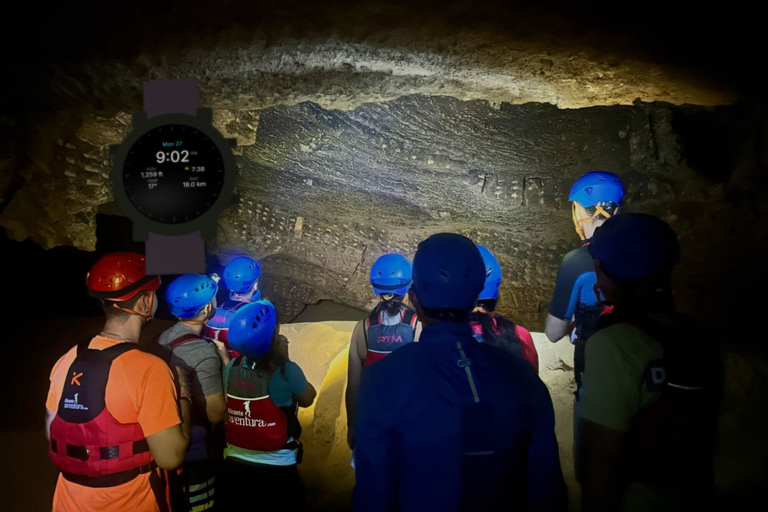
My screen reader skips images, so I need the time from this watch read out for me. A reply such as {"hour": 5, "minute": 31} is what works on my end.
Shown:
{"hour": 9, "minute": 2}
